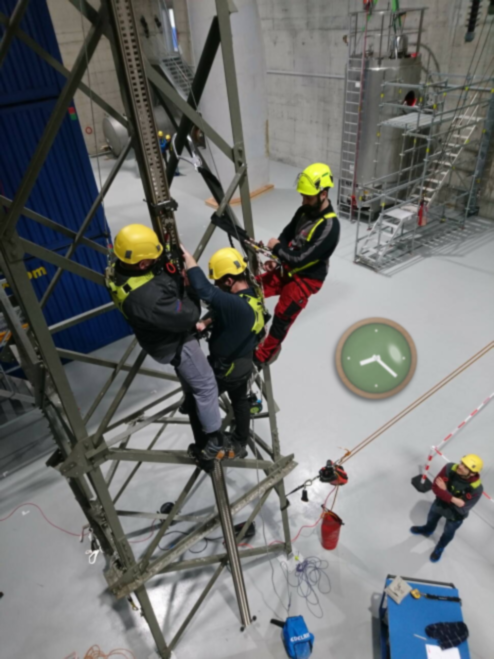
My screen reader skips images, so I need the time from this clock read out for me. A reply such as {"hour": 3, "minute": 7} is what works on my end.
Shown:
{"hour": 8, "minute": 22}
